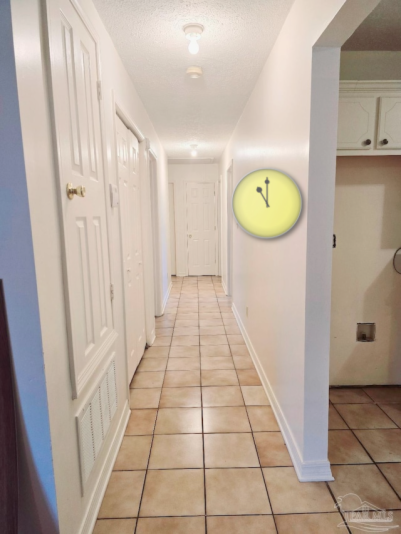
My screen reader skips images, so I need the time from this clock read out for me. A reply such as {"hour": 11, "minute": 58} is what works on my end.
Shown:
{"hour": 11, "minute": 0}
